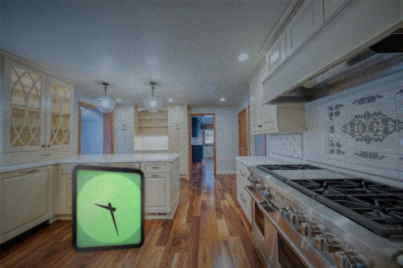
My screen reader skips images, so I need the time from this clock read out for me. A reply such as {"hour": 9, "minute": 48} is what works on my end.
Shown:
{"hour": 9, "minute": 27}
